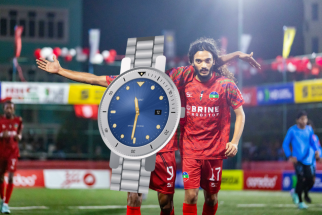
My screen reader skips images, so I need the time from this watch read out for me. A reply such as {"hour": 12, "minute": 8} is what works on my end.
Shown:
{"hour": 11, "minute": 31}
